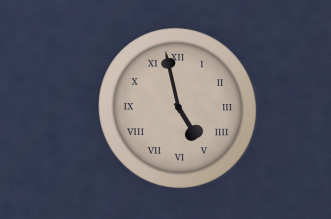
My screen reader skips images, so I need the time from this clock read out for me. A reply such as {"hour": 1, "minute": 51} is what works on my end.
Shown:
{"hour": 4, "minute": 58}
